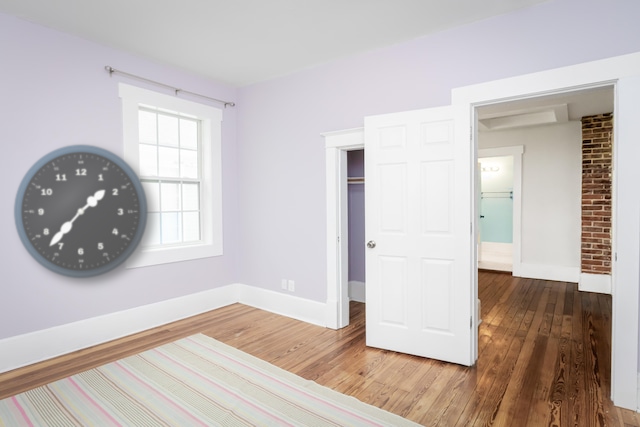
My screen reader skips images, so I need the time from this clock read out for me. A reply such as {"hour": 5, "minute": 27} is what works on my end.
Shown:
{"hour": 1, "minute": 37}
